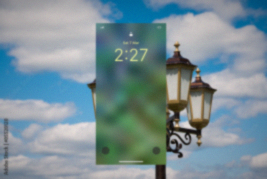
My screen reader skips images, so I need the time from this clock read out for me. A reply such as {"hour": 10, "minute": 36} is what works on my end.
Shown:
{"hour": 2, "minute": 27}
